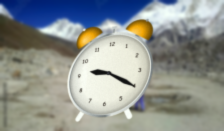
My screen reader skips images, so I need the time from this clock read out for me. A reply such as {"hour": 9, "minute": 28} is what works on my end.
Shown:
{"hour": 9, "minute": 20}
